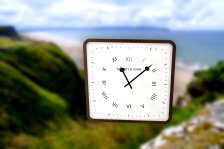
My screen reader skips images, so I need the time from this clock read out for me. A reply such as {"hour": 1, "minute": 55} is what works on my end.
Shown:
{"hour": 11, "minute": 8}
